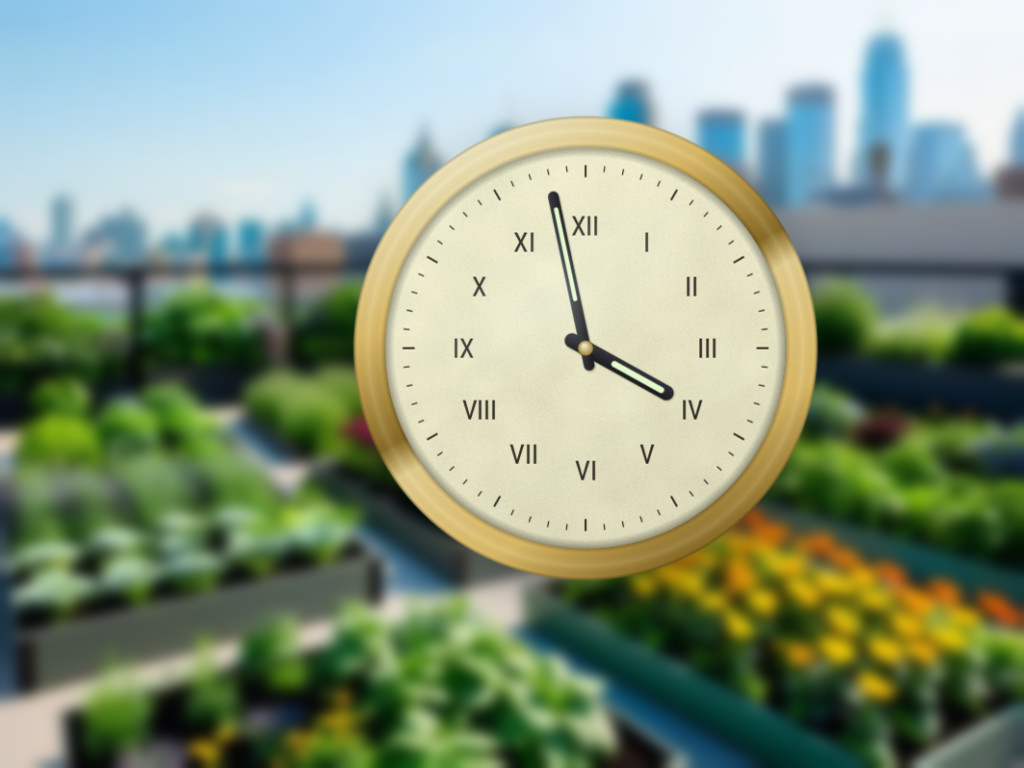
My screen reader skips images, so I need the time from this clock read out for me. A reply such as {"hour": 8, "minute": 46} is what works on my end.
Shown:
{"hour": 3, "minute": 58}
